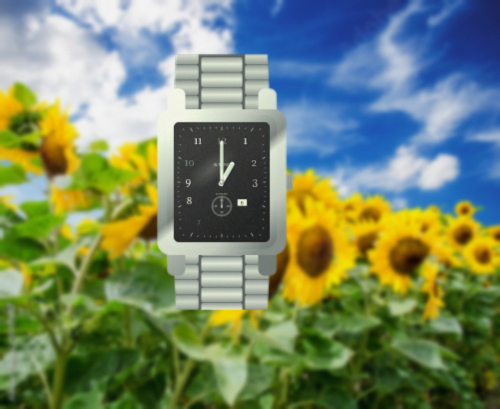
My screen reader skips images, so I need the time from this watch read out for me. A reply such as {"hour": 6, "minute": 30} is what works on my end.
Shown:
{"hour": 1, "minute": 0}
